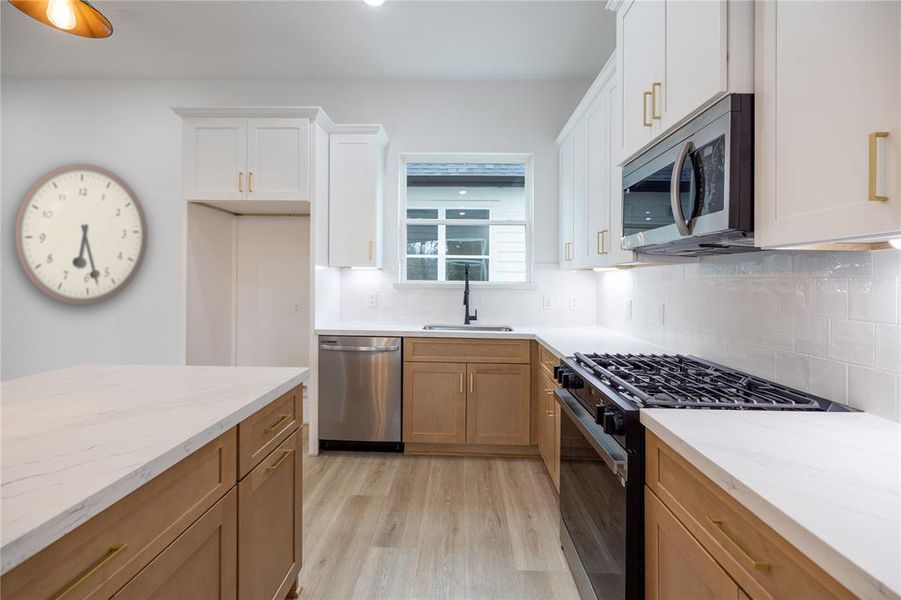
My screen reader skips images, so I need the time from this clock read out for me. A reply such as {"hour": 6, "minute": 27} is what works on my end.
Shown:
{"hour": 6, "minute": 28}
